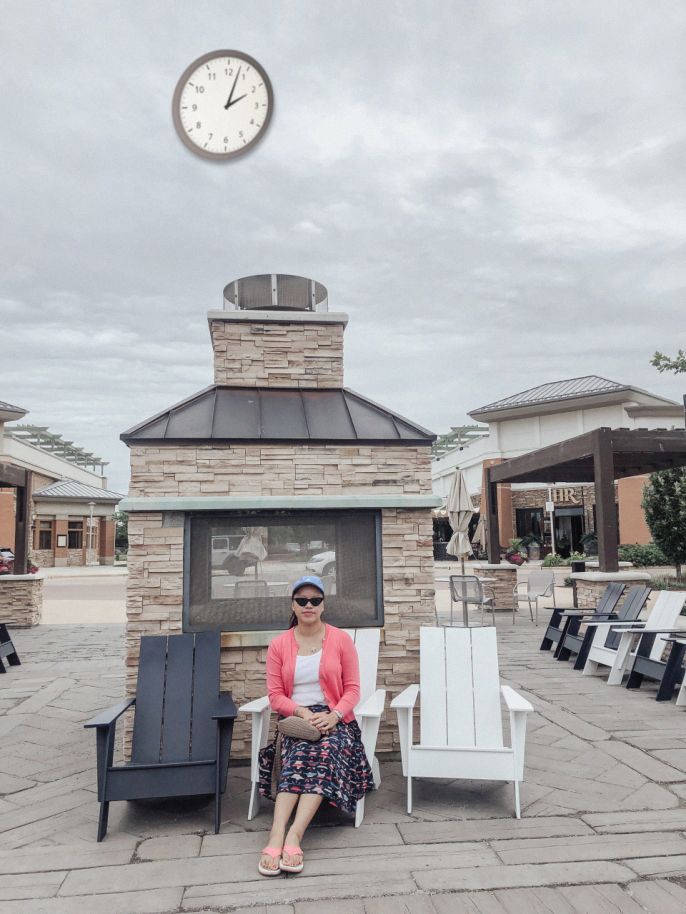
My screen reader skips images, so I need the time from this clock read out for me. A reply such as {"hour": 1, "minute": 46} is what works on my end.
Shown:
{"hour": 2, "minute": 3}
